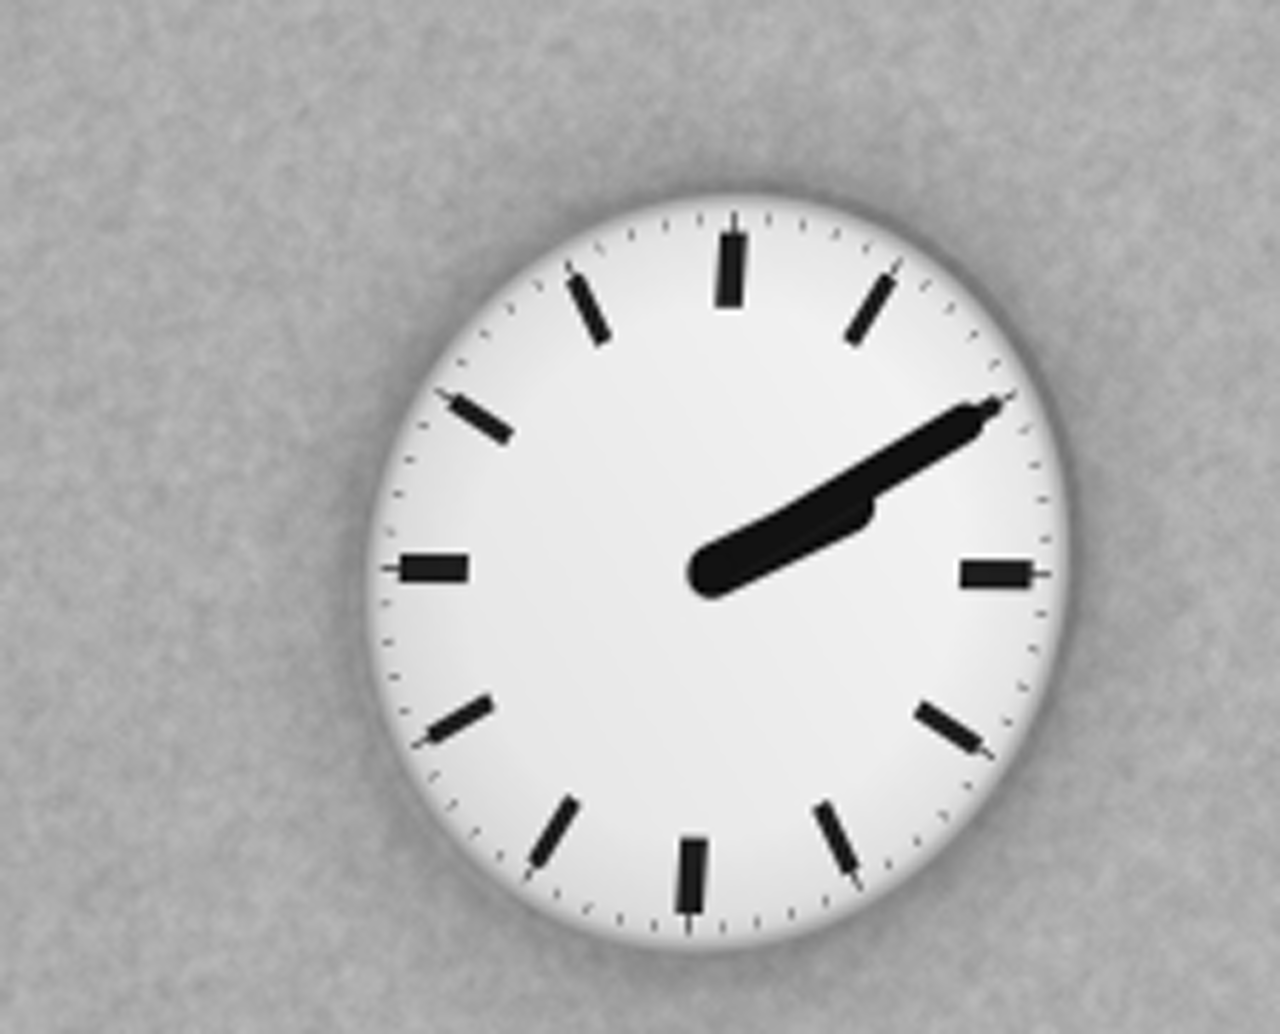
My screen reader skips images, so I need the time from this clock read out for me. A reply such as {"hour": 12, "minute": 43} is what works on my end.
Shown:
{"hour": 2, "minute": 10}
